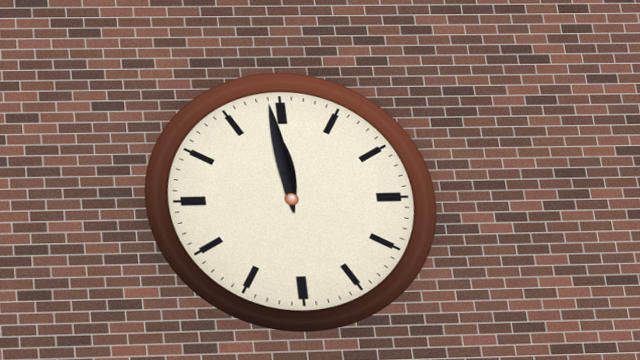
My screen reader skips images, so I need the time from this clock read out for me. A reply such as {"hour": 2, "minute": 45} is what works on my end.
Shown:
{"hour": 11, "minute": 59}
